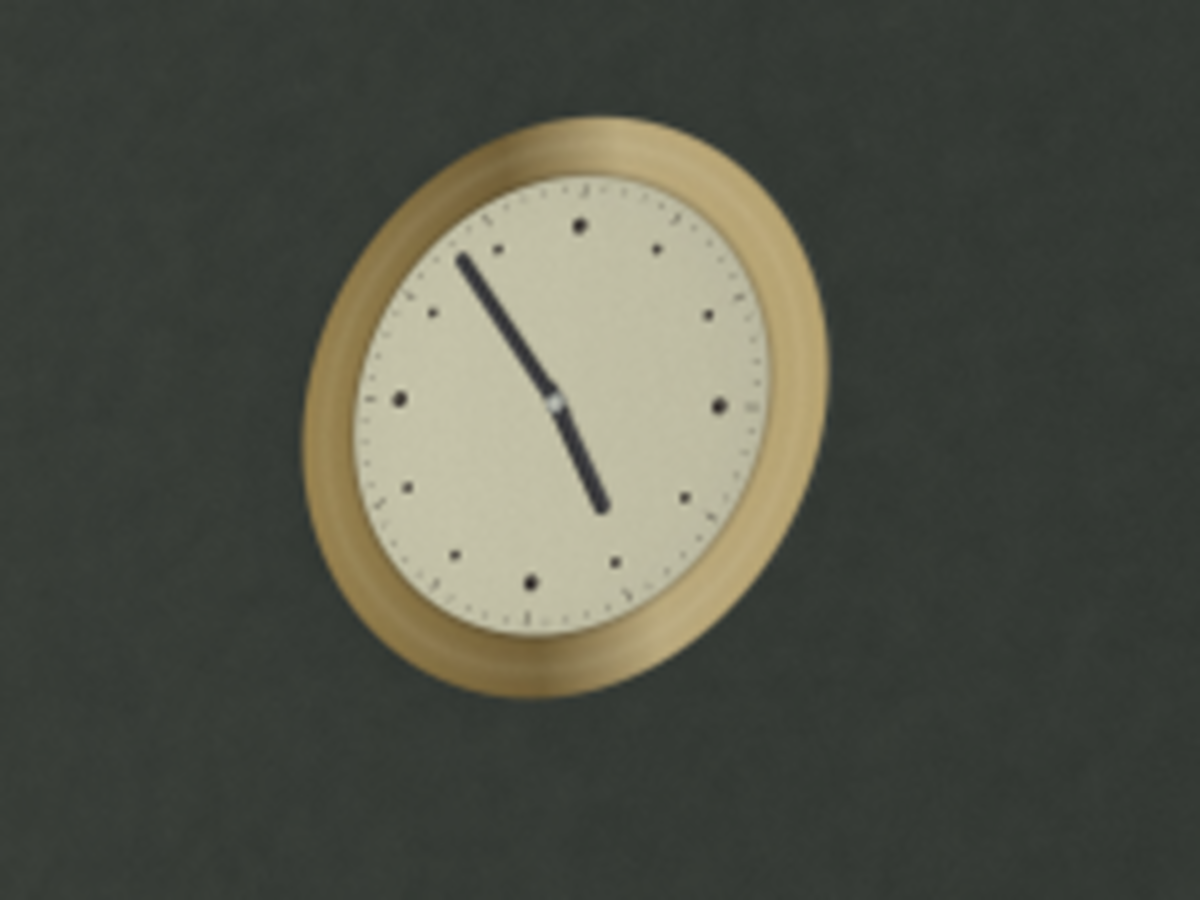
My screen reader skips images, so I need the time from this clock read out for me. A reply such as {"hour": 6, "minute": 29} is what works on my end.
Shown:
{"hour": 4, "minute": 53}
